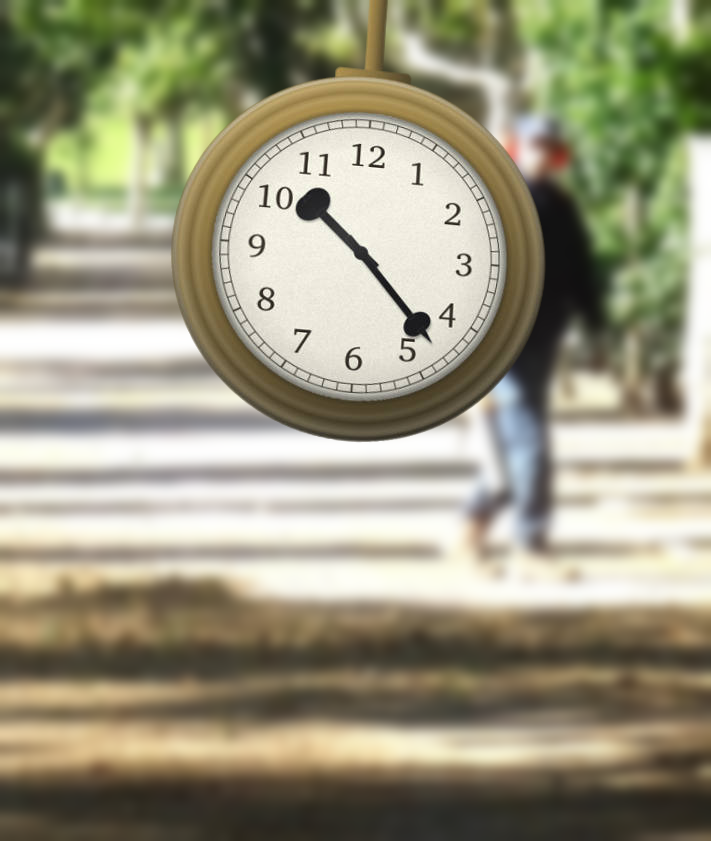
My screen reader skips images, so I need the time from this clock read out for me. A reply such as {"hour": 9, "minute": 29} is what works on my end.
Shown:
{"hour": 10, "minute": 23}
